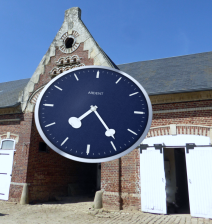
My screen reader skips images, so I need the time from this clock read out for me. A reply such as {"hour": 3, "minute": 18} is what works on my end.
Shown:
{"hour": 7, "minute": 24}
